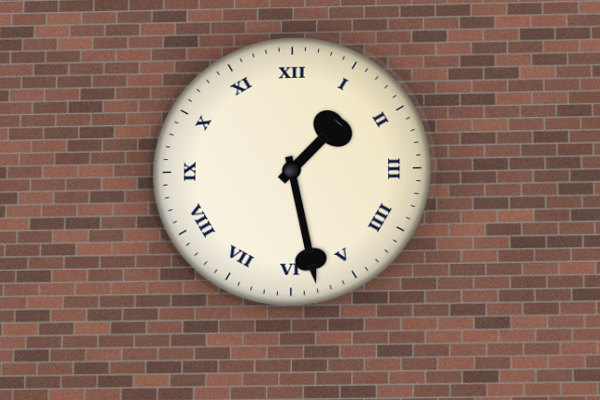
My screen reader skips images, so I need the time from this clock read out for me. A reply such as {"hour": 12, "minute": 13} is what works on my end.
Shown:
{"hour": 1, "minute": 28}
